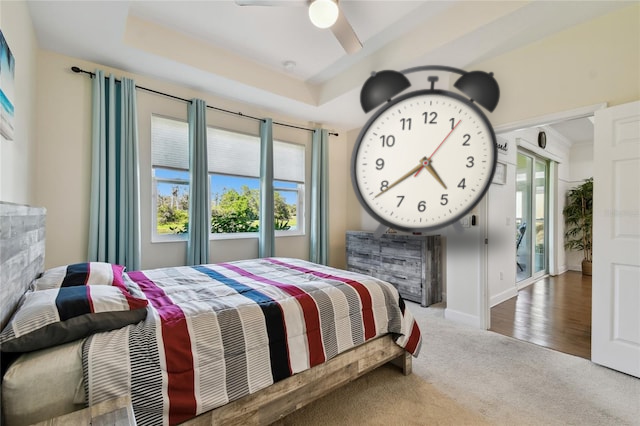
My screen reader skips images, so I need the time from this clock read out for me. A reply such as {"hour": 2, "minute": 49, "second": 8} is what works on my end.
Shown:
{"hour": 4, "minute": 39, "second": 6}
